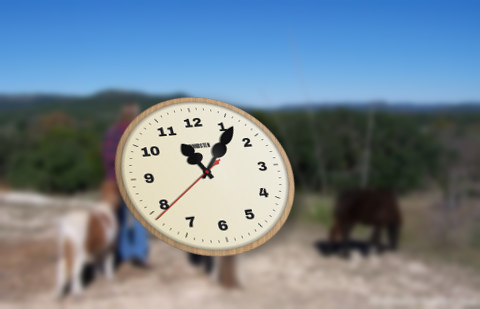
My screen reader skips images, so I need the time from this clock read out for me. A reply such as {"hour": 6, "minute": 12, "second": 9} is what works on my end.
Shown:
{"hour": 11, "minute": 6, "second": 39}
